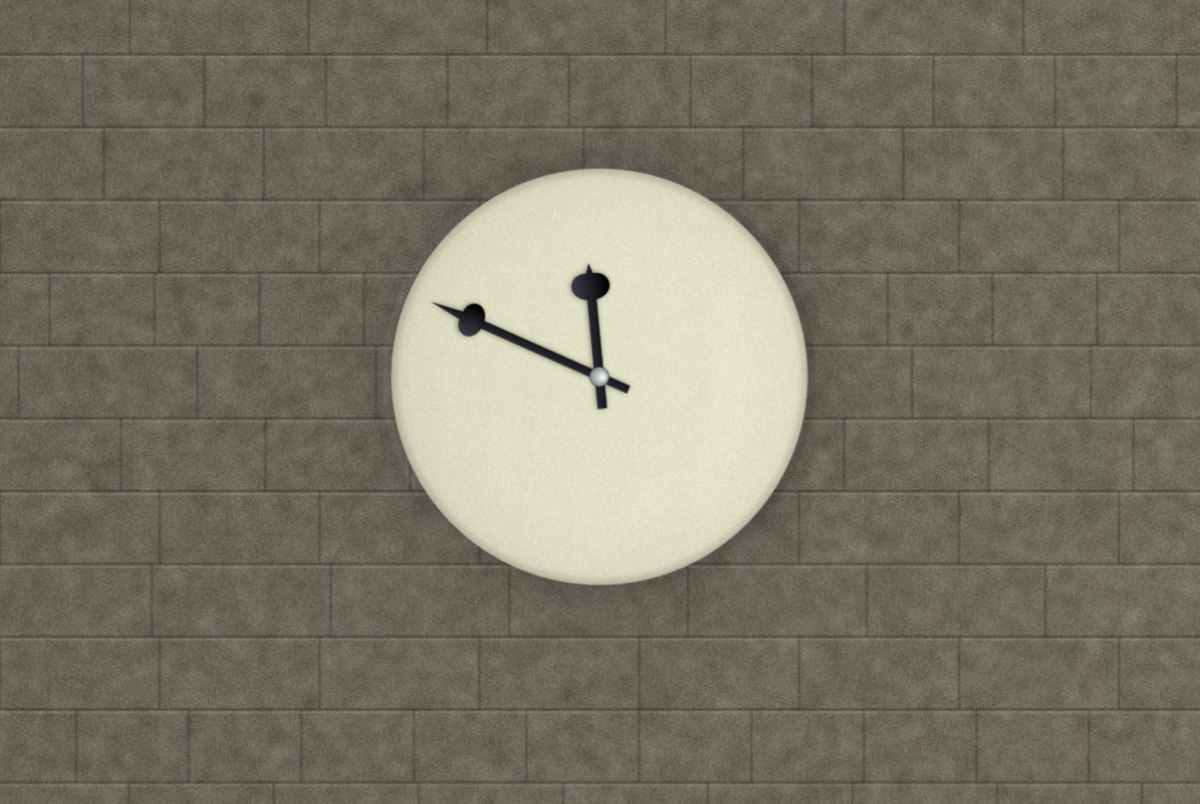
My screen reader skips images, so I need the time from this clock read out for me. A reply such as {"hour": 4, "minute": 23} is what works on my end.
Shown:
{"hour": 11, "minute": 49}
